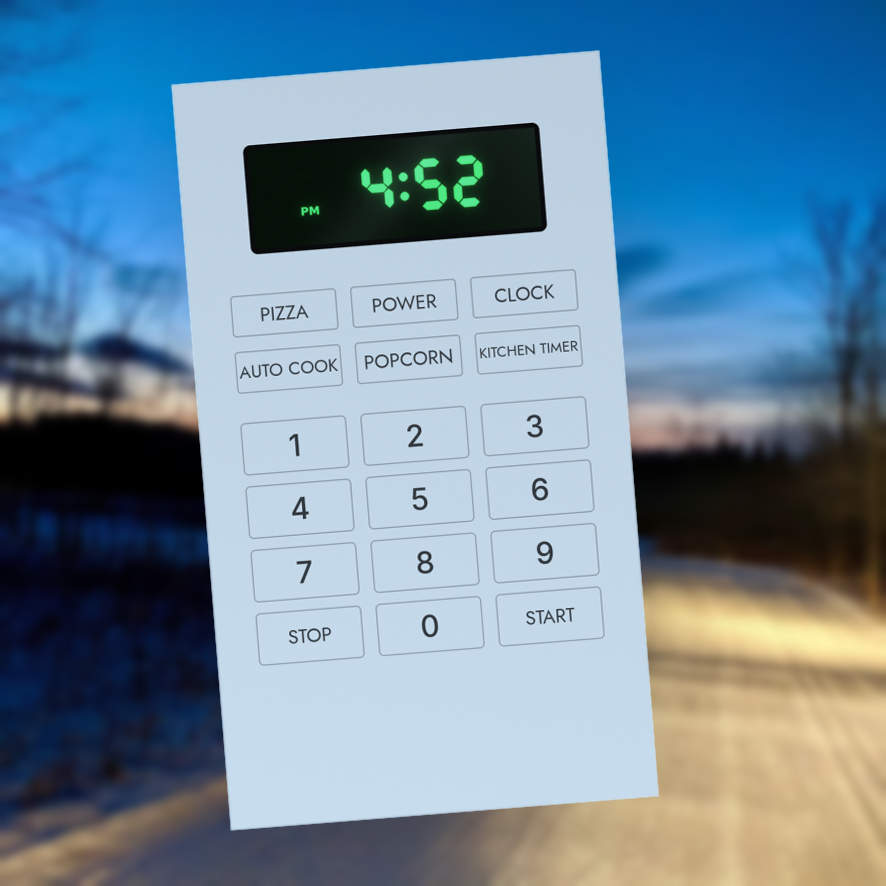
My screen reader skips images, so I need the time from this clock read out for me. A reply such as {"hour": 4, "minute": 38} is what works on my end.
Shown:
{"hour": 4, "minute": 52}
